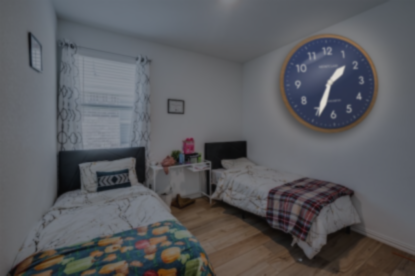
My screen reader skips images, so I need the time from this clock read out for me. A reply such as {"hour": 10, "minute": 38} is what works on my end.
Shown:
{"hour": 1, "minute": 34}
